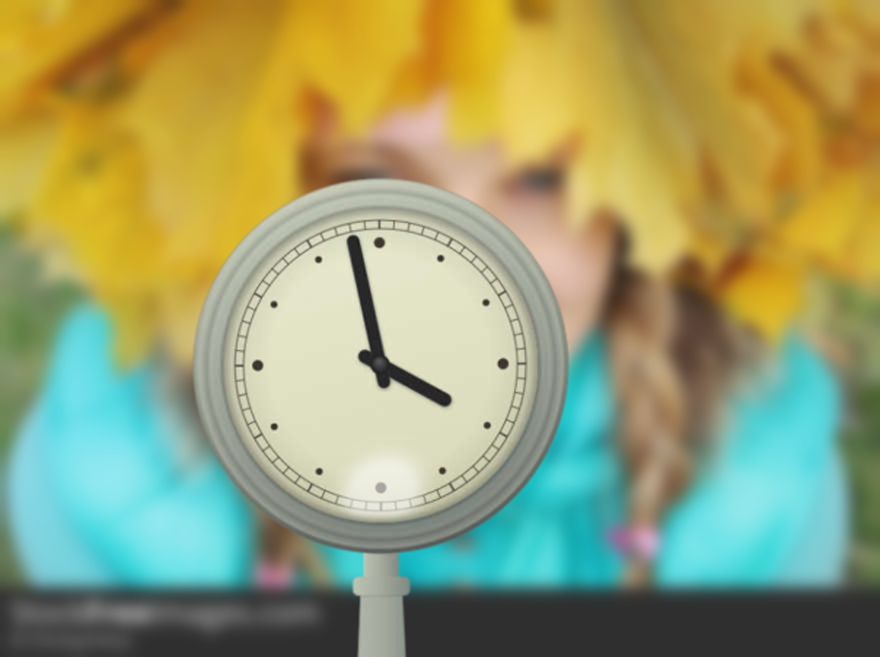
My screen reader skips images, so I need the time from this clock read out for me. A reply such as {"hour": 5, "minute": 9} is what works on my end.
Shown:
{"hour": 3, "minute": 58}
